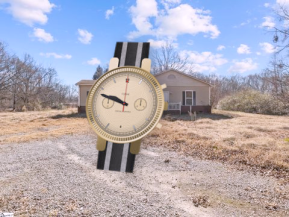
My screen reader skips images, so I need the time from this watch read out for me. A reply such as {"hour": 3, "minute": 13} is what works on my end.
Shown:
{"hour": 9, "minute": 48}
